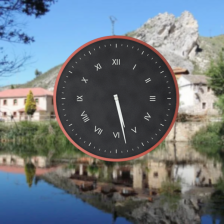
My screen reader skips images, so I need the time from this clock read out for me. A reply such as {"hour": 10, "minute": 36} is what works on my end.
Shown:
{"hour": 5, "minute": 28}
